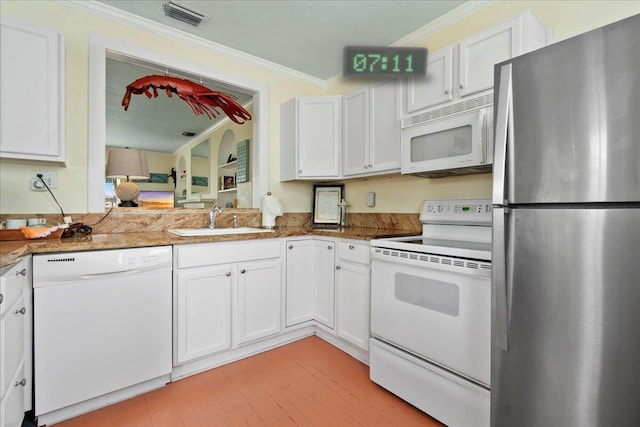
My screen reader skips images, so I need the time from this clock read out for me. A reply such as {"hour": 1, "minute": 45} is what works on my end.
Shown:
{"hour": 7, "minute": 11}
